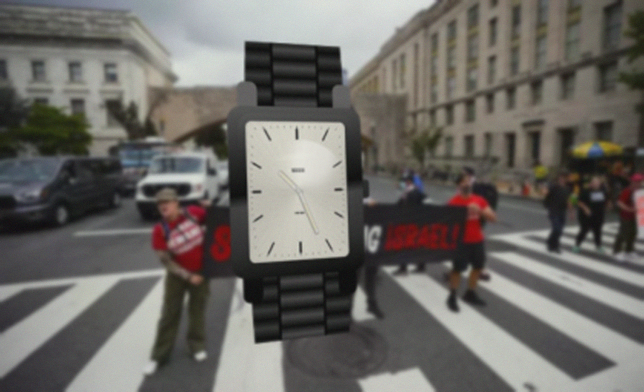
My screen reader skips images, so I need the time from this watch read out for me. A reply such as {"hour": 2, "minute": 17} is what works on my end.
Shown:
{"hour": 10, "minute": 26}
